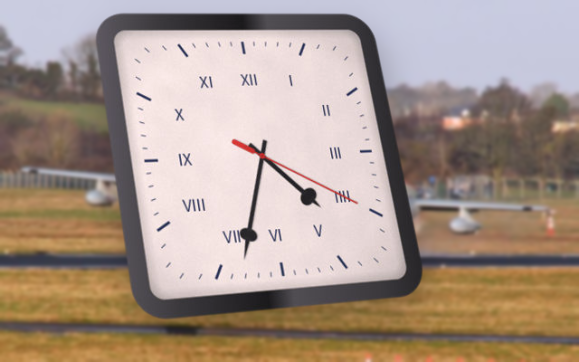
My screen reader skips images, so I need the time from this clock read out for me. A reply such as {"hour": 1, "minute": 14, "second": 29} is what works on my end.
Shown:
{"hour": 4, "minute": 33, "second": 20}
